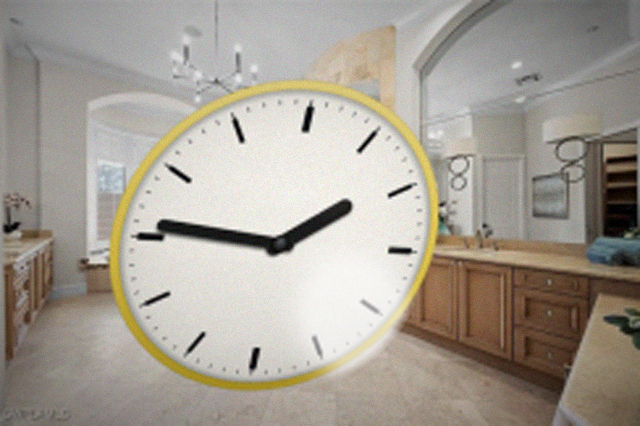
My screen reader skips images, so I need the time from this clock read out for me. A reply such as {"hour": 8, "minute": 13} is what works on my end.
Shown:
{"hour": 1, "minute": 46}
